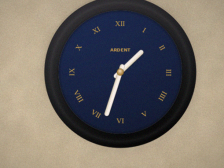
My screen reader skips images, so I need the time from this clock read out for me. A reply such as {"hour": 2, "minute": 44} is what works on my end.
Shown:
{"hour": 1, "minute": 33}
